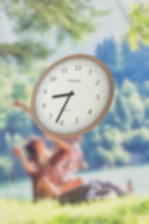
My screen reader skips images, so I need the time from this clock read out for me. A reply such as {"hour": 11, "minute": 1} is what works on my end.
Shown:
{"hour": 8, "minute": 32}
